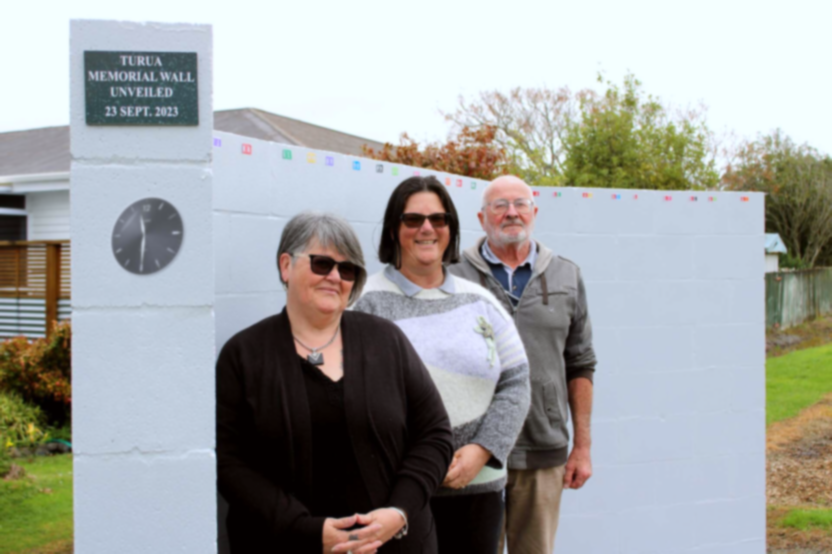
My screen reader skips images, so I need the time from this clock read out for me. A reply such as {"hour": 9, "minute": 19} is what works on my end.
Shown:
{"hour": 11, "minute": 30}
